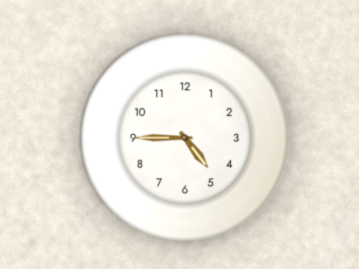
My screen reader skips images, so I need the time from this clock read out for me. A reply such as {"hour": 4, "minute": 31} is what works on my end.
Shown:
{"hour": 4, "minute": 45}
